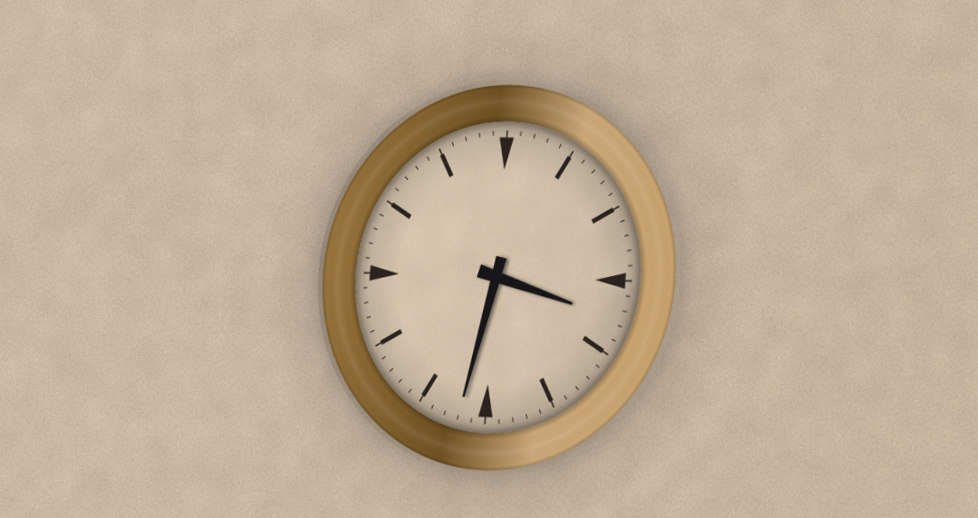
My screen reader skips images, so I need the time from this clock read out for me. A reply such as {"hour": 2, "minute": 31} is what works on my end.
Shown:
{"hour": 3, "minute": 32}
